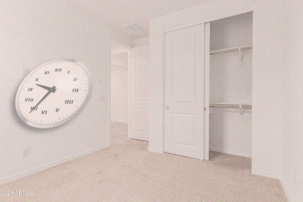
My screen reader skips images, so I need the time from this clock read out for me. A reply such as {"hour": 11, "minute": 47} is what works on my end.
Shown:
{"hour": 9, "minute": 35}
